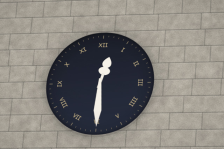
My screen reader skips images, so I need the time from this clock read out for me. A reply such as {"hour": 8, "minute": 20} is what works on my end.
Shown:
{"hour": 12, "minute": 30}
